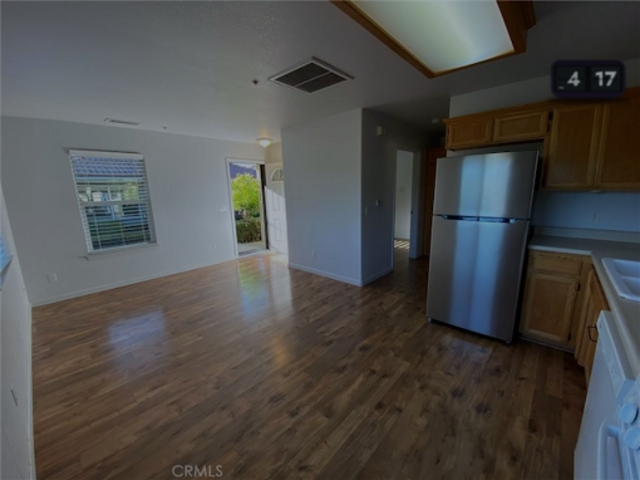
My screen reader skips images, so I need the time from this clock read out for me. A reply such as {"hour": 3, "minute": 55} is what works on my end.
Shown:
{"hour": 4, "minute": 17}
